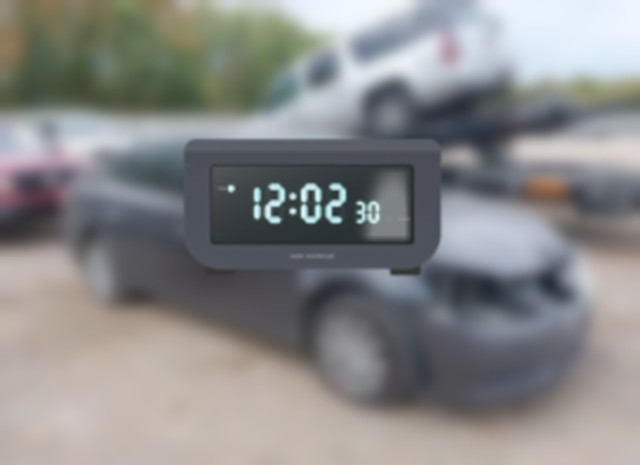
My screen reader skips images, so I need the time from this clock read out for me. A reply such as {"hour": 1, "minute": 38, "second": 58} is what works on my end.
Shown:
{"hour": 12, "minute": 2, "second": 30}
